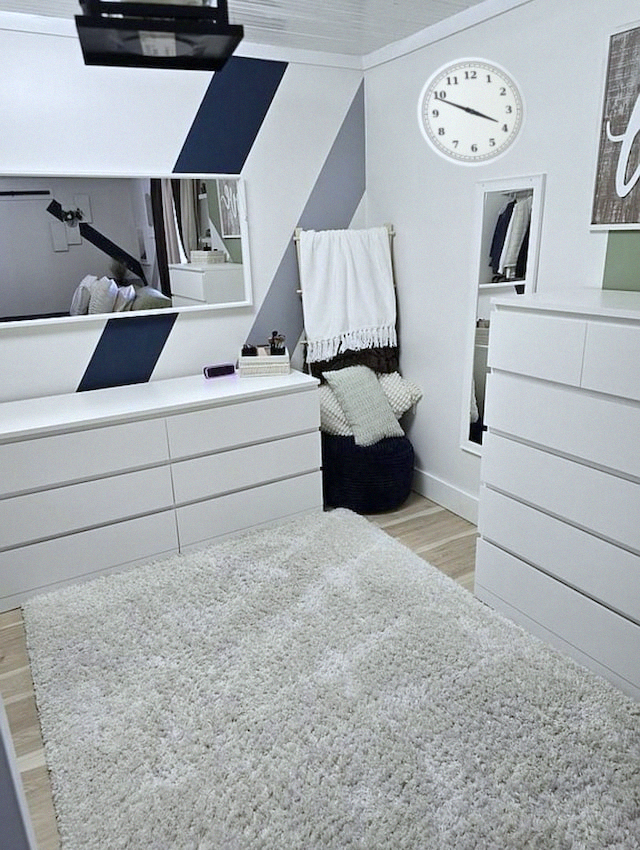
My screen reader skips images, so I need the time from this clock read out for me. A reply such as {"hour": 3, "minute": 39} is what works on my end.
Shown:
{"hour": 3, "minute": 49}
